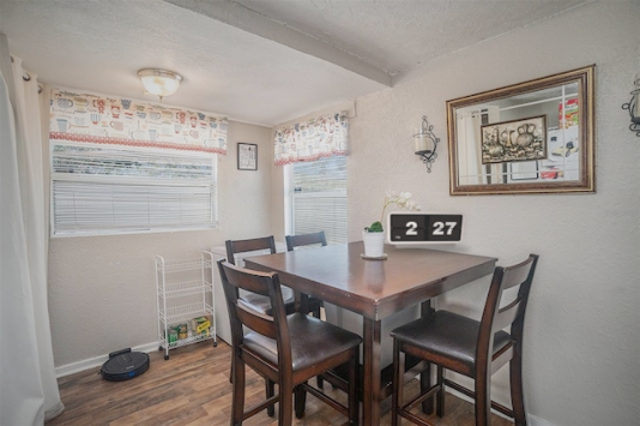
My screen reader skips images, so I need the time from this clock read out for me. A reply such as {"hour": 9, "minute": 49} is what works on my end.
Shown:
{"hour": 2, "minute": 27}
